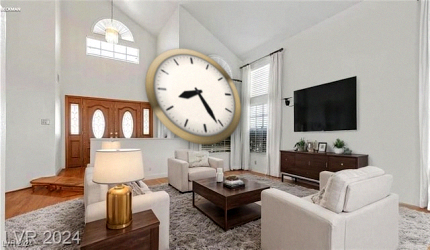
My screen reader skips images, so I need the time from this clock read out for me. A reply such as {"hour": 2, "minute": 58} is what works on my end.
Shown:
{"hour": 8, "minute": 26}
